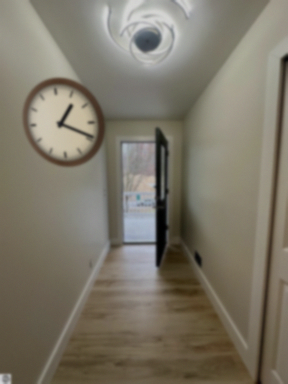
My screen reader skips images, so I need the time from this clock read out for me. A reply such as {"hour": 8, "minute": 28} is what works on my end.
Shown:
{"hour": 1, "minute": 19}
